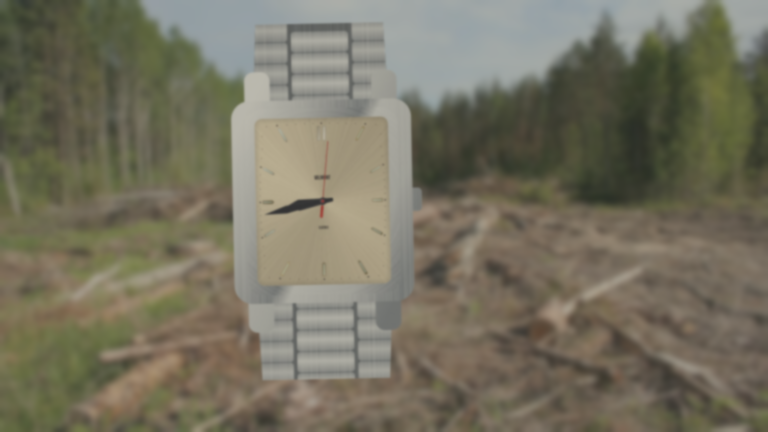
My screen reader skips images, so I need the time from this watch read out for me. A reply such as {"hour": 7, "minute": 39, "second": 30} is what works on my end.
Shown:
{"hour": 8, "minute": 43, "second": 1}
